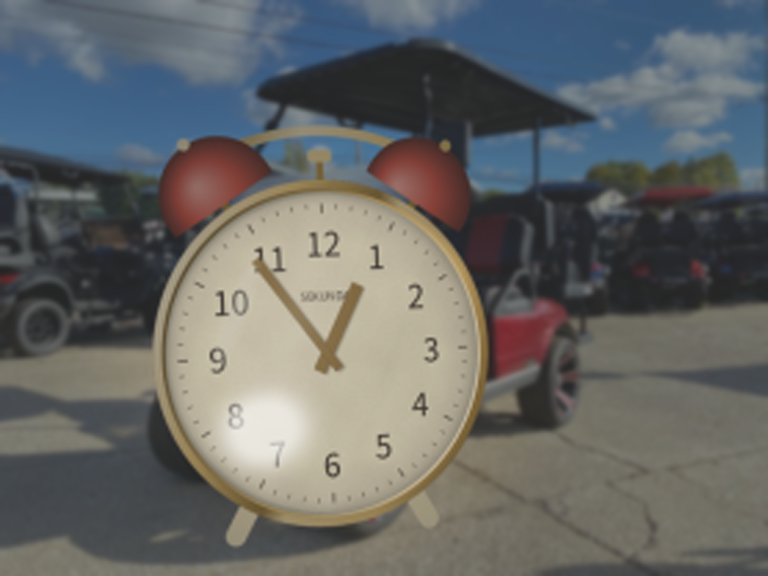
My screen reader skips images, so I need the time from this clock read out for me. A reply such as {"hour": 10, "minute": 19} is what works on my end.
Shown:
{"hour": 12, "minute": 54}
